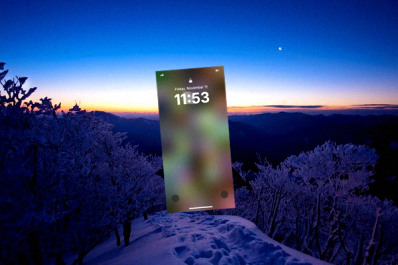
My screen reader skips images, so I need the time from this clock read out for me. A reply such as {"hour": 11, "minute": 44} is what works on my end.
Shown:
{"hour": 11, "minute": 53}
